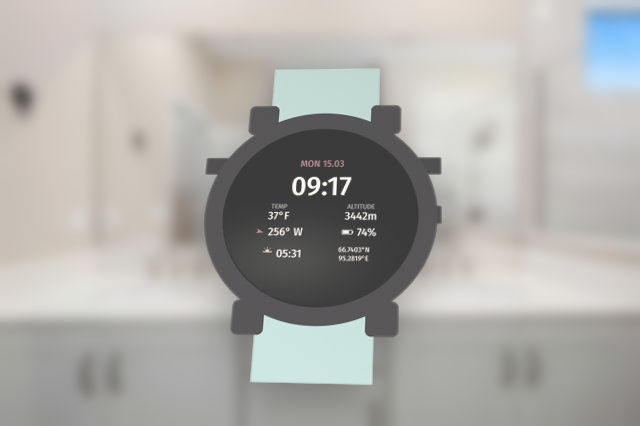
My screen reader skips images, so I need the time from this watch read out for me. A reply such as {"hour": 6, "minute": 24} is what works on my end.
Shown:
{"hour": 9, "minute": 17}
